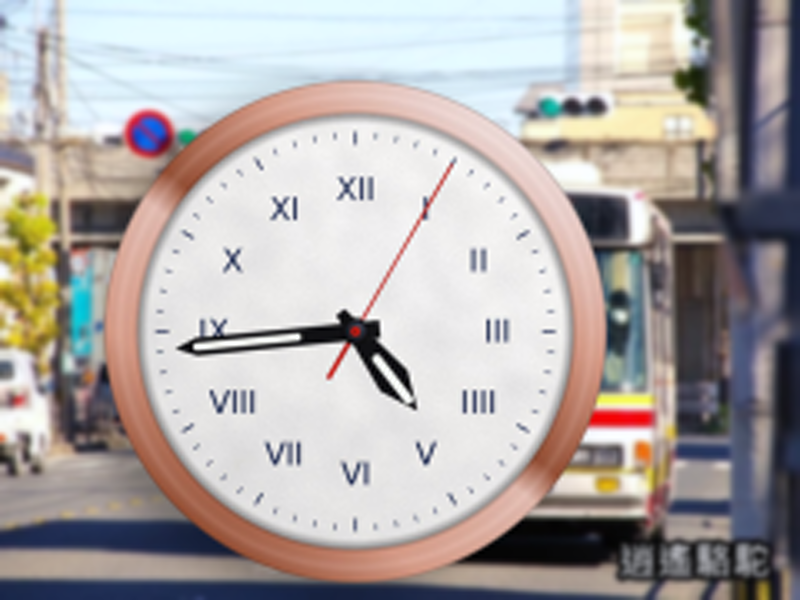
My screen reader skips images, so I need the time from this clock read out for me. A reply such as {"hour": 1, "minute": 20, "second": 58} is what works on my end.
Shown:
{"hour": 4, "minute": 44, "second": 5}
